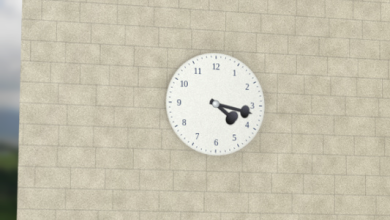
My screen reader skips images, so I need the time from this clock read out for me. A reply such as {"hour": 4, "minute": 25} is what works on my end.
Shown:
{"hour": 4, "minute": 17}
